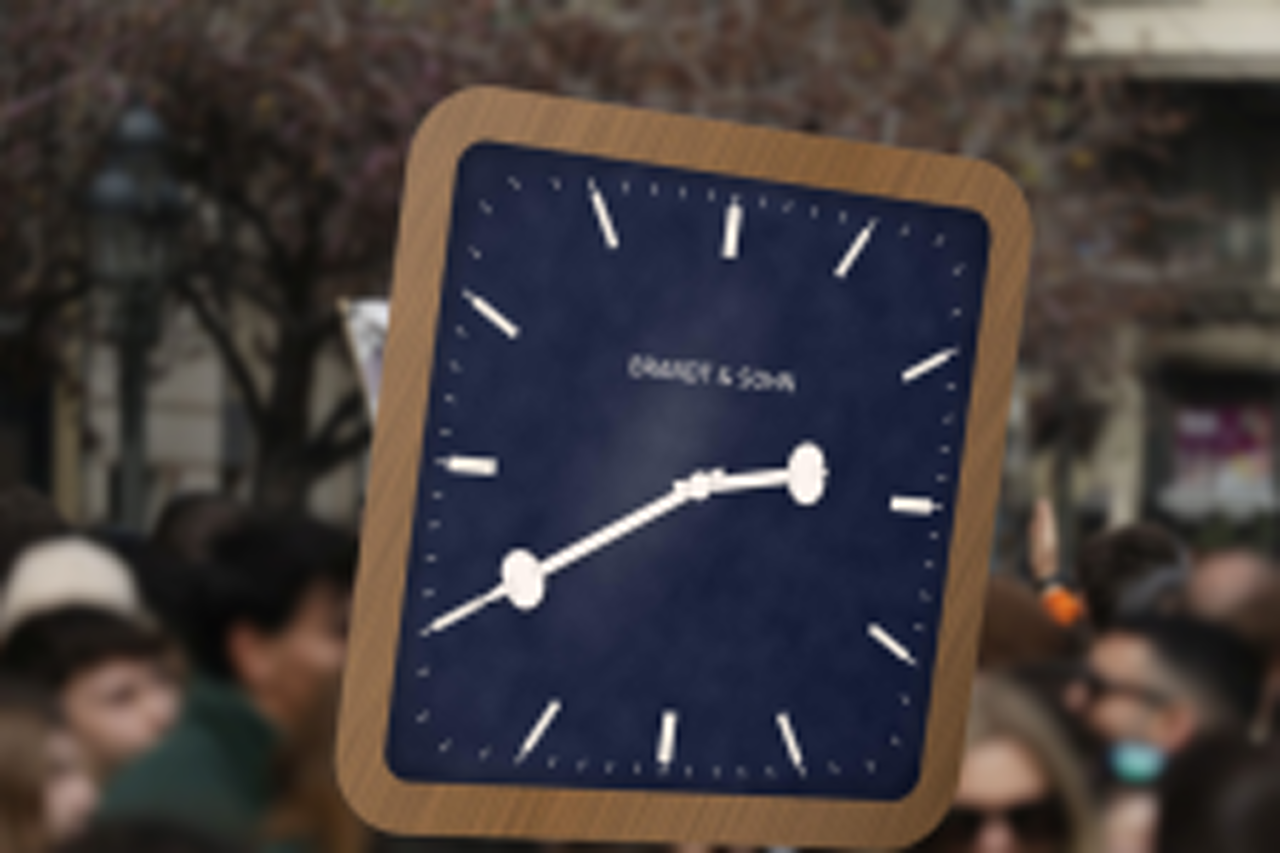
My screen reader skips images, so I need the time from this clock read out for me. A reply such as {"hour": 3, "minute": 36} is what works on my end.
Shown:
{"hour": 2, "minute": 40}
